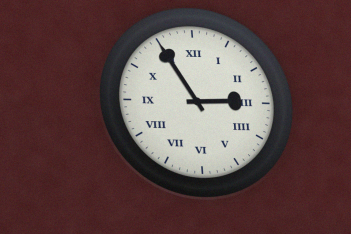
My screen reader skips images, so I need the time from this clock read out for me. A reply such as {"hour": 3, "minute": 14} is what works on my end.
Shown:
{"hour": 2, "minute": 55}
